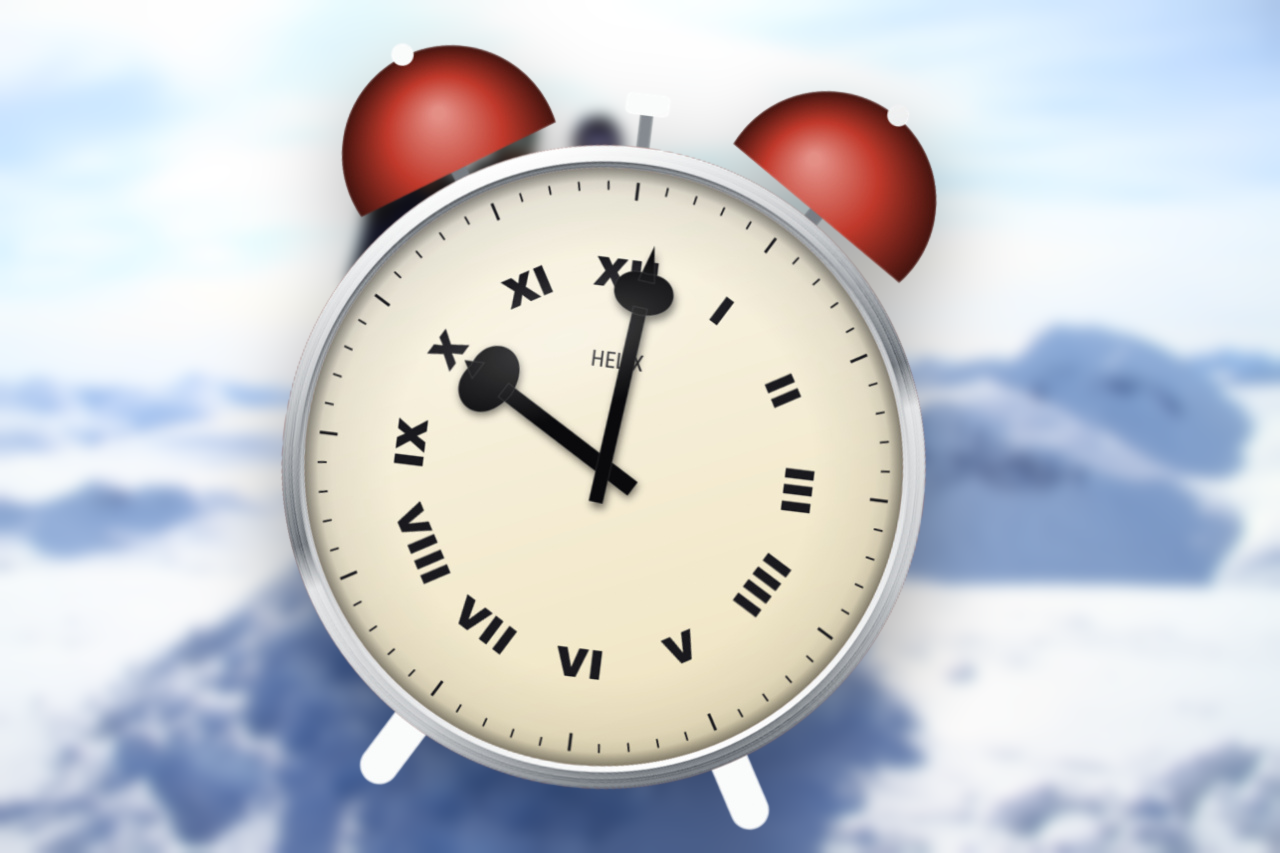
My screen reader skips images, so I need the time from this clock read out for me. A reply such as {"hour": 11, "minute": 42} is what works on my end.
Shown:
{"hour": 10, "minute": 1}
